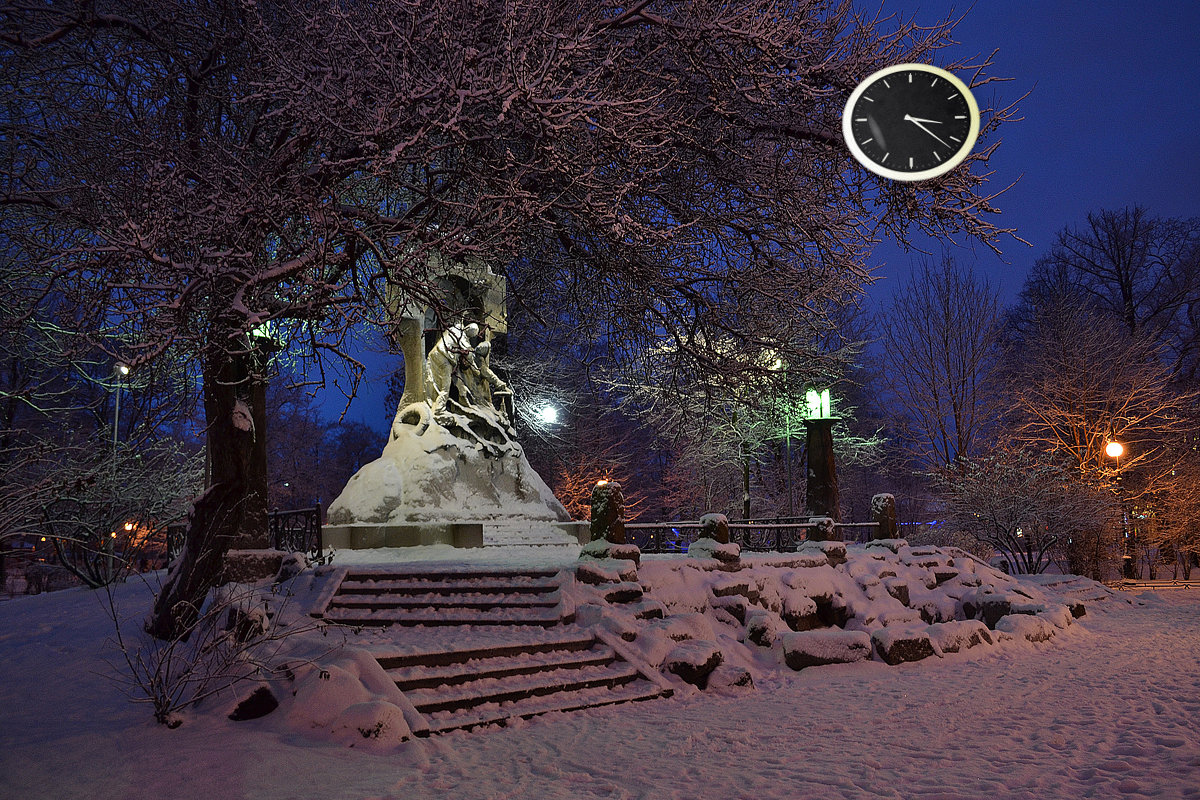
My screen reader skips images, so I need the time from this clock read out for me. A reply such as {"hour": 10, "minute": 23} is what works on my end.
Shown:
{"hour": 3, "minute": 22}
